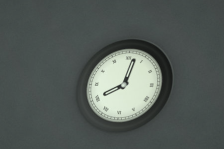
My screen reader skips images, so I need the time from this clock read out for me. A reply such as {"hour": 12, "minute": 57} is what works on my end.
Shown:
{"hour": 8, "minute": 2}
